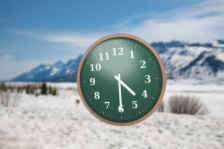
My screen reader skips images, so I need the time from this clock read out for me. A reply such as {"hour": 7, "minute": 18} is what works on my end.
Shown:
{"hour": 4, "minute": 30}
